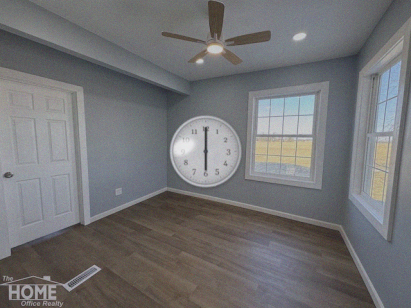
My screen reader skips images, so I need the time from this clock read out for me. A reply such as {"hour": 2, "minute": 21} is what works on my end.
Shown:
{"hour": 6, "minute": 0}
